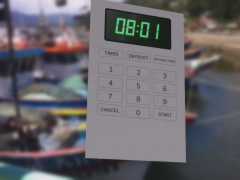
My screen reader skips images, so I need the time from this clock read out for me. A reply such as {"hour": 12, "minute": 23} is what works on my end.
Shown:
{"hour": 8, "minute": 1}
